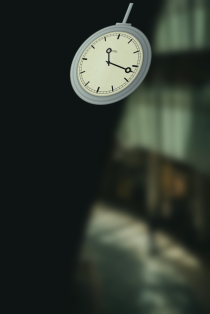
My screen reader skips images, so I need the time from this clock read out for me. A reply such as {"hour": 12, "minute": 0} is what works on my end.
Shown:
{"hour": 11, "minute": 17}
